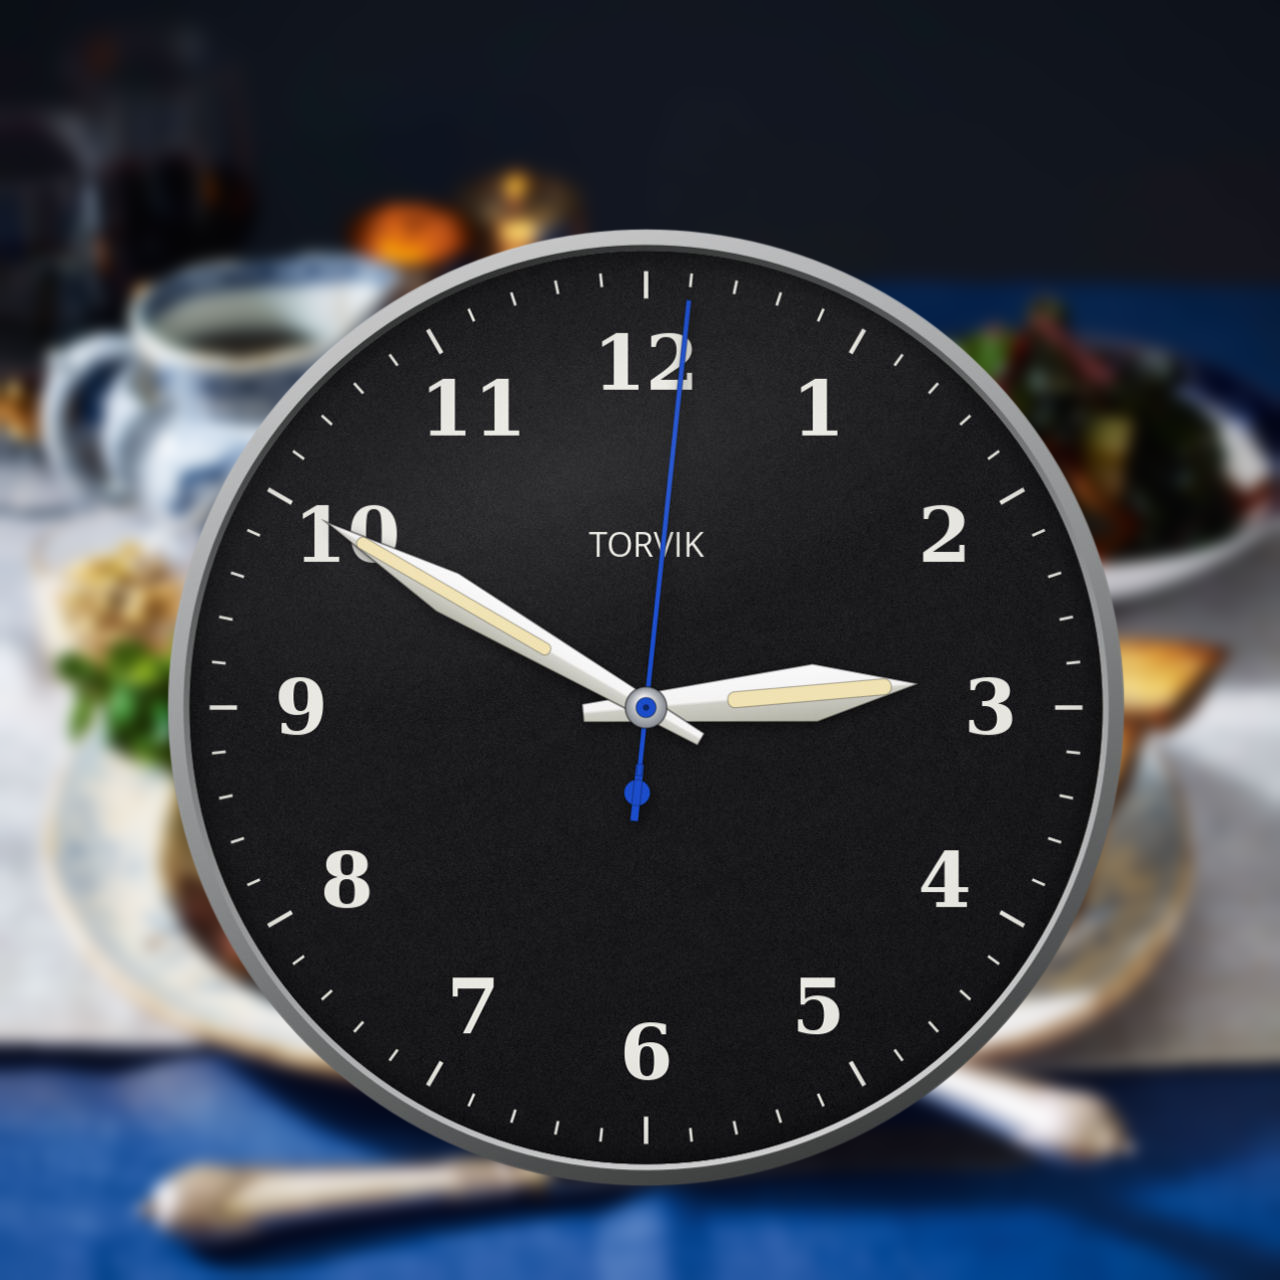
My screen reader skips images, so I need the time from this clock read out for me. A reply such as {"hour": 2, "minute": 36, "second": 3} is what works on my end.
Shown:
{"hour": 2, "minute": 50, "second": 1}
